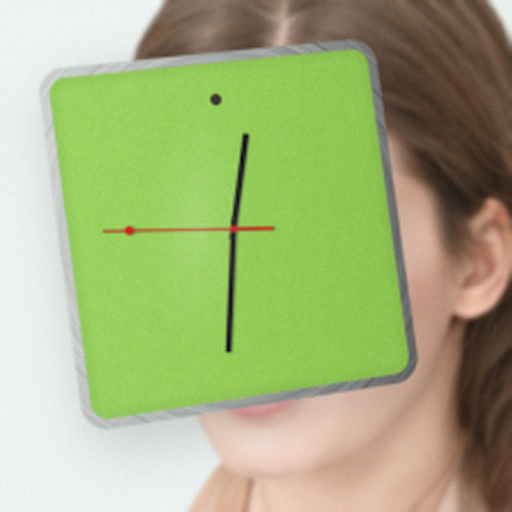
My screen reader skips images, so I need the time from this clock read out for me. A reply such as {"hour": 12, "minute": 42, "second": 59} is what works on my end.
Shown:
{"hour": 12, "minute": 31, "second": 46}
